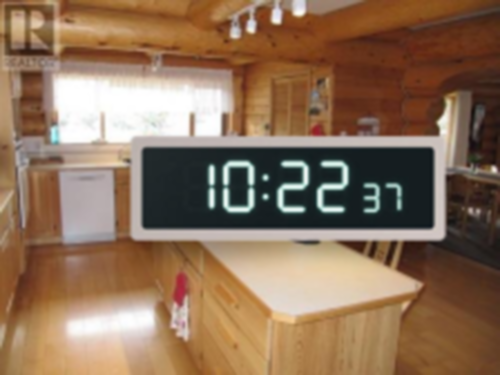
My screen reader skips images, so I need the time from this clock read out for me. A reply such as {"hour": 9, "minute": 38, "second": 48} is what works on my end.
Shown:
{"hour": 10, "minute": 22, "second": 37}
